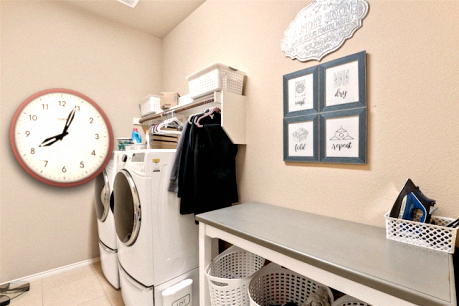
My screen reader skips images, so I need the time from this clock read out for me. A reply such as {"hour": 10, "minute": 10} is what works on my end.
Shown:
{"hour": 8, "minute": 4}
